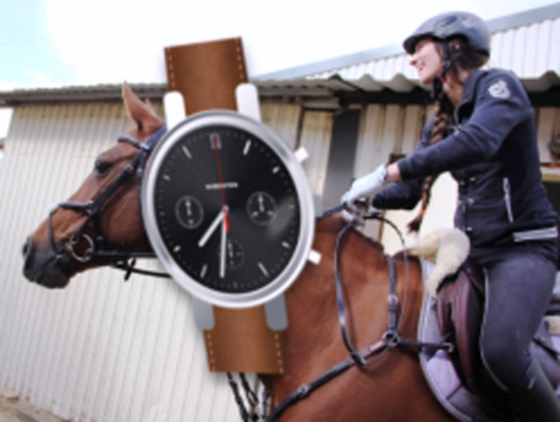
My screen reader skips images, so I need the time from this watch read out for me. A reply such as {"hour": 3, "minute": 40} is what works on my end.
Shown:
{"hour": 7, "minute": 32}
